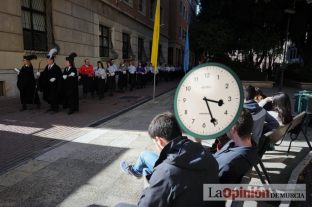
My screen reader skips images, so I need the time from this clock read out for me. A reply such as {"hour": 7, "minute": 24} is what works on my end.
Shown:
{"hour": 3, "minute": 26}
